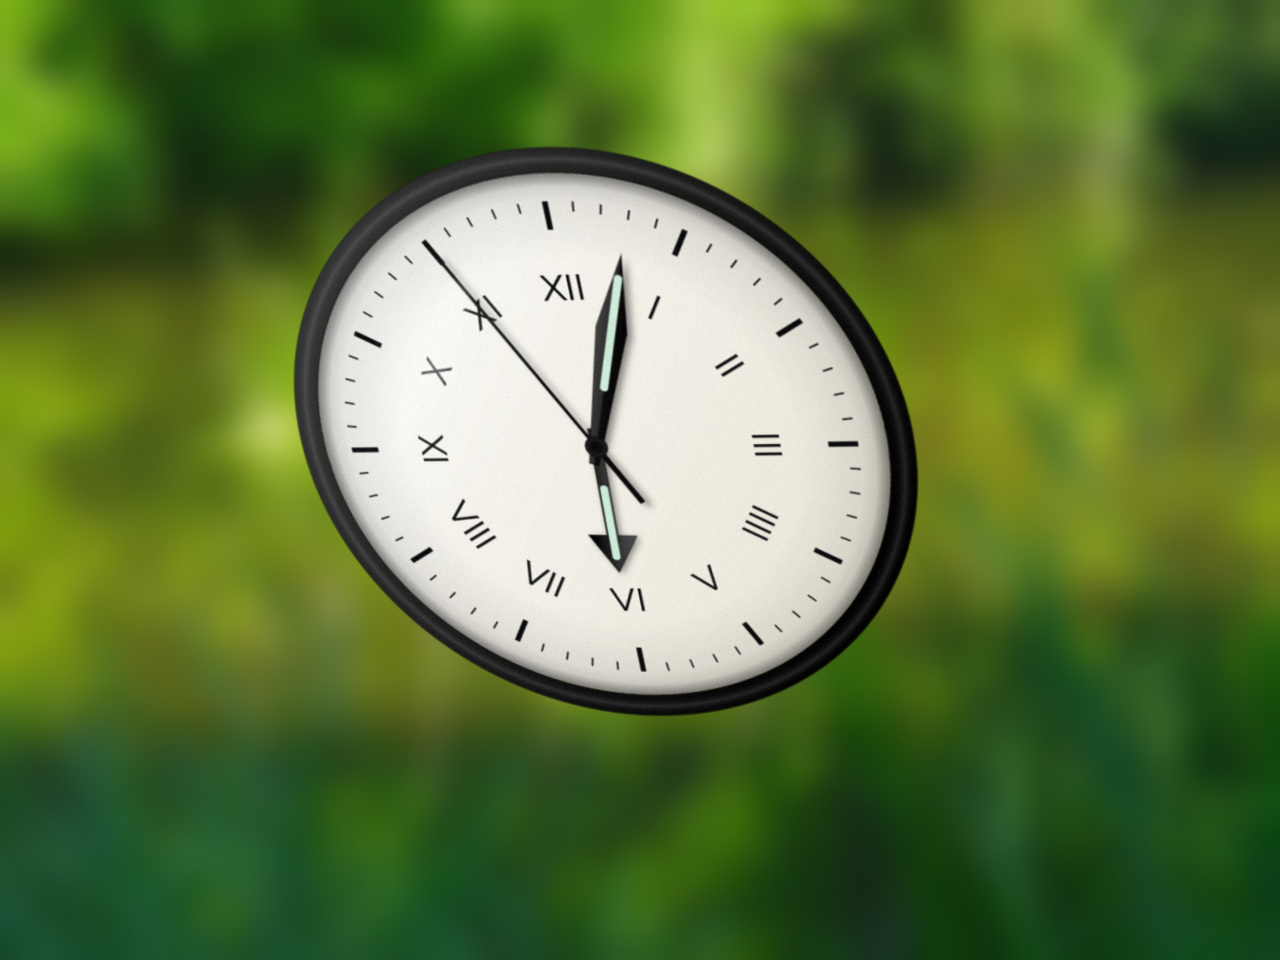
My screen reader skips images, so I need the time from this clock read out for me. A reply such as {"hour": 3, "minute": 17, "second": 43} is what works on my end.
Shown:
{"hour": 6, "minute": 2, "second": 55}
